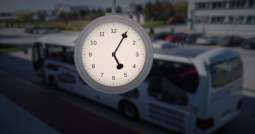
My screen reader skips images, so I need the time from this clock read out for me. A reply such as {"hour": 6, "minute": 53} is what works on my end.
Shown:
{"hour": 5, "minute": 5}
